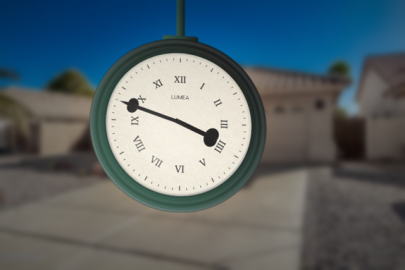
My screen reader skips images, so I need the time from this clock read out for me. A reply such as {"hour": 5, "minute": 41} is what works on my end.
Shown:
{"hour": 3, "minute": 48}
